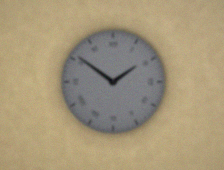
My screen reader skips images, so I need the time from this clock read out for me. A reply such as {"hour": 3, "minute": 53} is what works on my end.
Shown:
{"hour": 1, "minute": 51}
